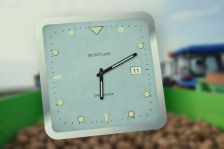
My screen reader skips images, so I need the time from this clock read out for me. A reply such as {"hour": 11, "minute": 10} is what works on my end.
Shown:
{"hour": 6, "minute": 11}
